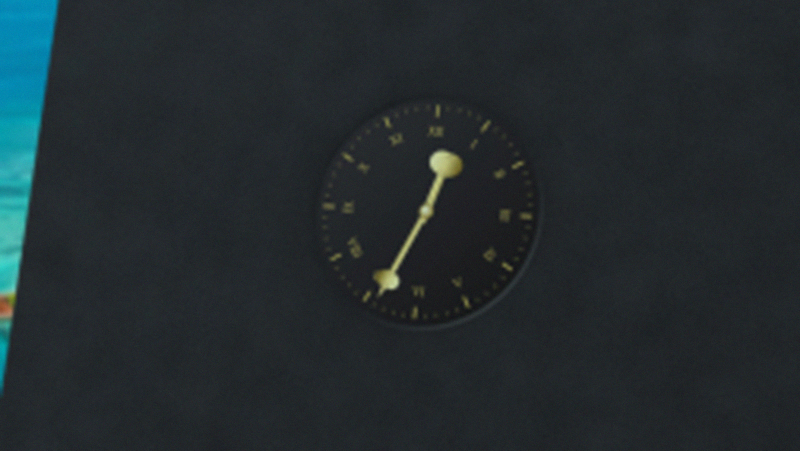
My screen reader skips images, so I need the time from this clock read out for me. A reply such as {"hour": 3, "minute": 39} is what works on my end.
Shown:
{"hour": 12, "minute": 34}
